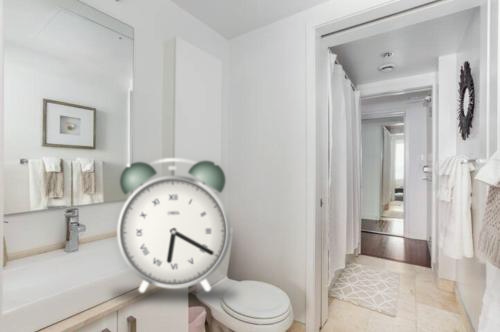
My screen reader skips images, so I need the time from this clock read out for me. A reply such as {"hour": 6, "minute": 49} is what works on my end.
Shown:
{"hour": 6, "minute": 20}
